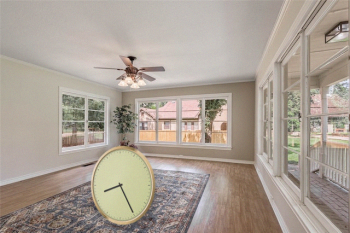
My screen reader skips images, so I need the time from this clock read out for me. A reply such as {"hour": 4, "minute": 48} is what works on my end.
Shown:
{"hour": 8, "minute": 25}
